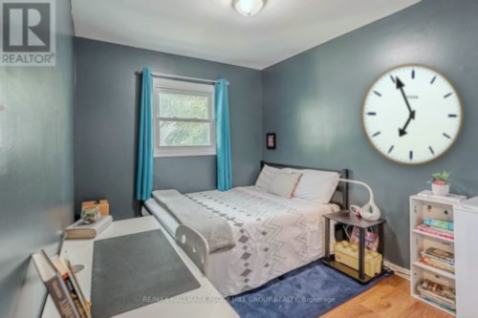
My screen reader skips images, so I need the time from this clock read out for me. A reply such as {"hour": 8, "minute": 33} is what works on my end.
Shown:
{"hour": 6, "minute": 56}
